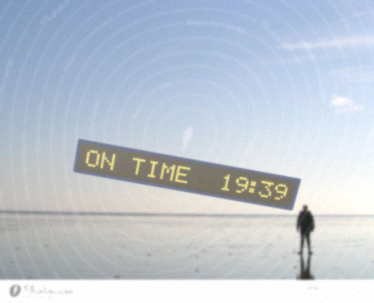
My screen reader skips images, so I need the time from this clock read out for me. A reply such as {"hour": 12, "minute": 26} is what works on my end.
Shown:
{"hour": 19, "minute": 39}
